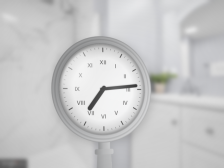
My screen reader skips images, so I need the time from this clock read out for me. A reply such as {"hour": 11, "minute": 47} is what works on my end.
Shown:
{"hour": 7, "minute": 14}
